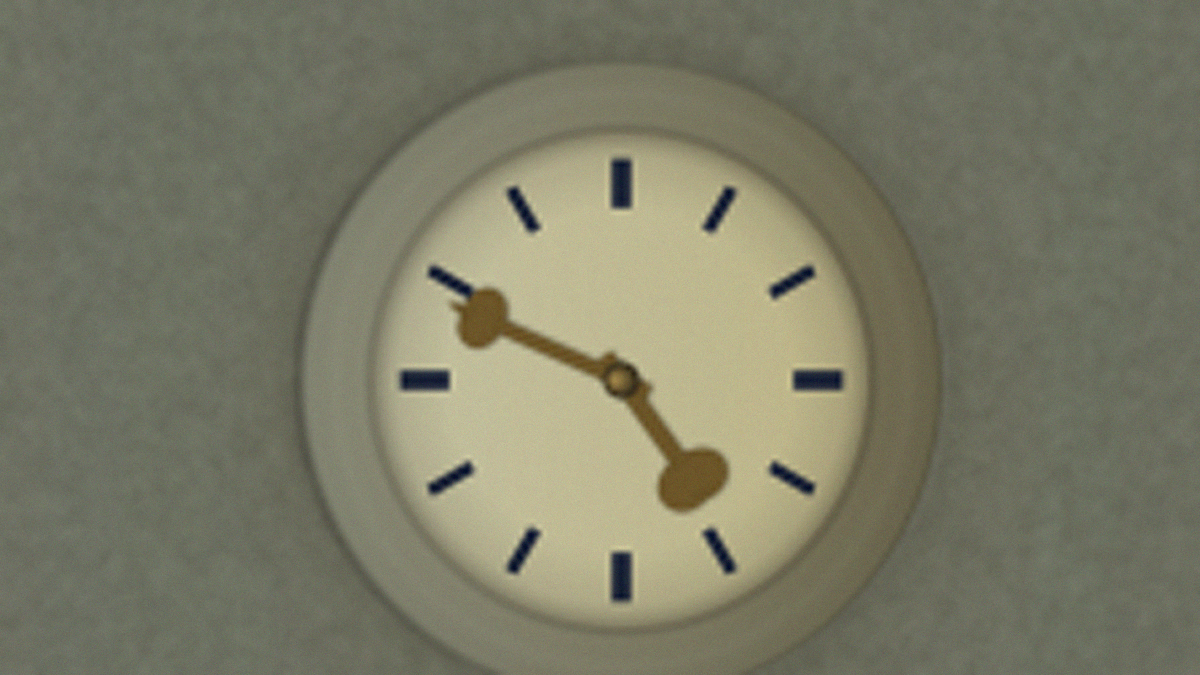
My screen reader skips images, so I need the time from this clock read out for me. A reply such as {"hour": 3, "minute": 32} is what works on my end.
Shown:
{"hour": 4, "minute": 49}
